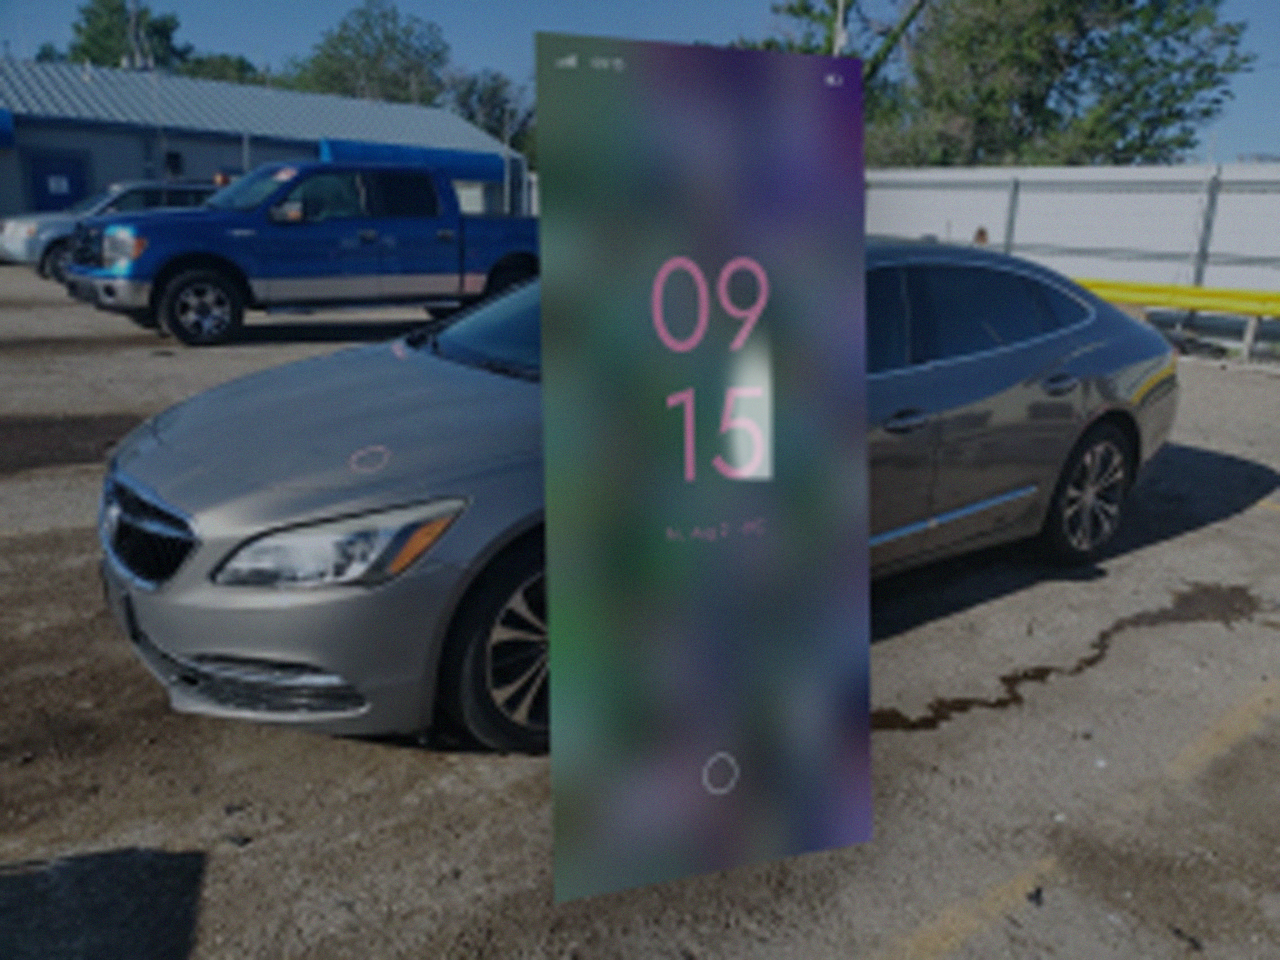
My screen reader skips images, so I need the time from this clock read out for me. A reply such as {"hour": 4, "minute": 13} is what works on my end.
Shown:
{"hour": 9, "minute": 15}
